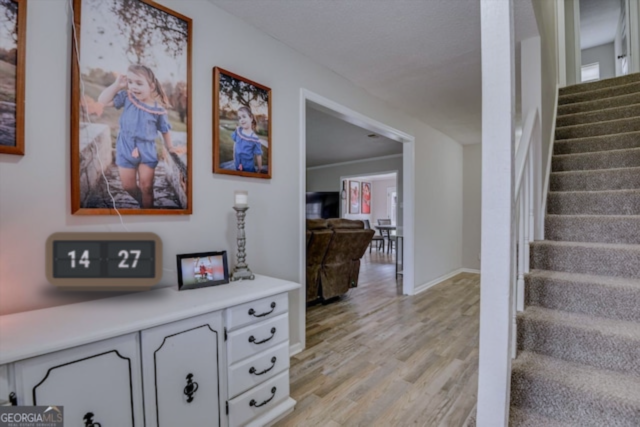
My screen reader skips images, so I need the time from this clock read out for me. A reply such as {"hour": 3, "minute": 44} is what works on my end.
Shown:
{"hour": 14, "minute": 27}
